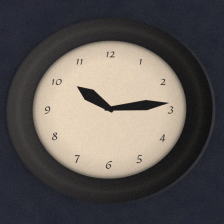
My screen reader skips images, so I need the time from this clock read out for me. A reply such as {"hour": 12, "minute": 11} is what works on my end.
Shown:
{"hour": 10, "minute": 14}
